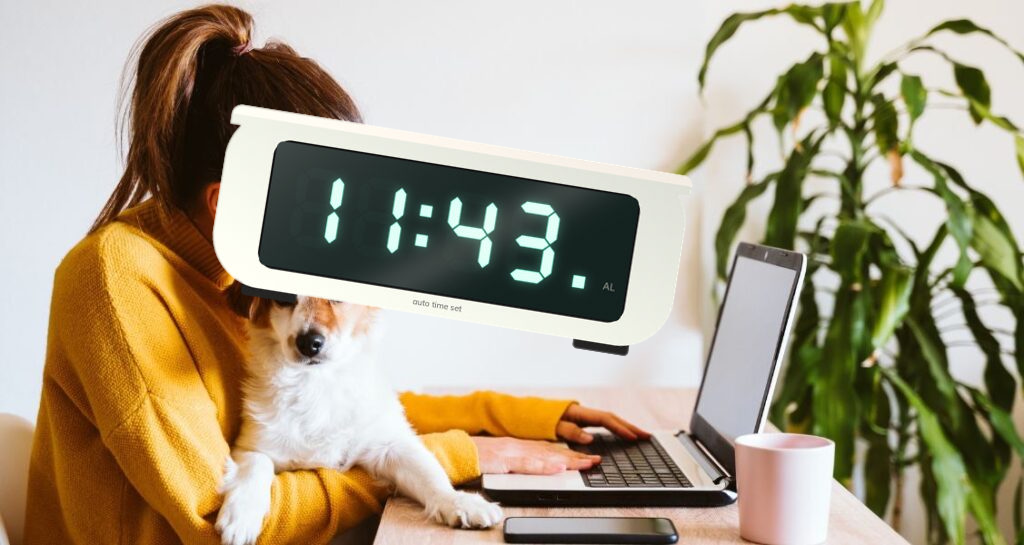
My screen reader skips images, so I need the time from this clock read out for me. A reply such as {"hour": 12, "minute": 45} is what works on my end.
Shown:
{"hour": 11, "minute": 43}
